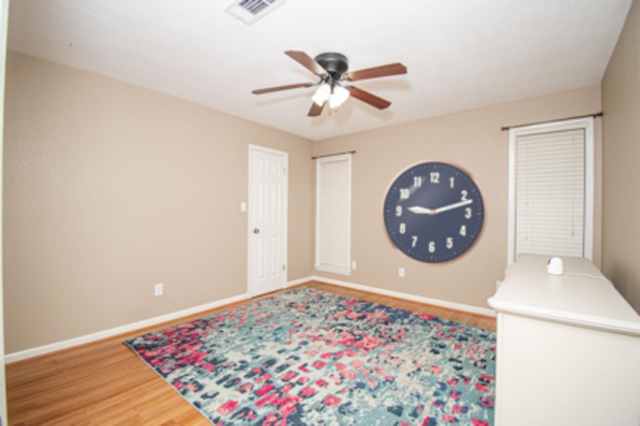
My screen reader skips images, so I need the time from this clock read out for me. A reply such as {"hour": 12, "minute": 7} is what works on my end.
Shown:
{"hour": 9, "minute": 12}
